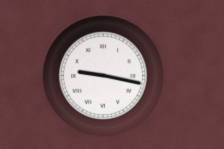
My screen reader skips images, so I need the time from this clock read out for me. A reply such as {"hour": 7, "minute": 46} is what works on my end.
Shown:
{"hour": 9, "minute": 17}
